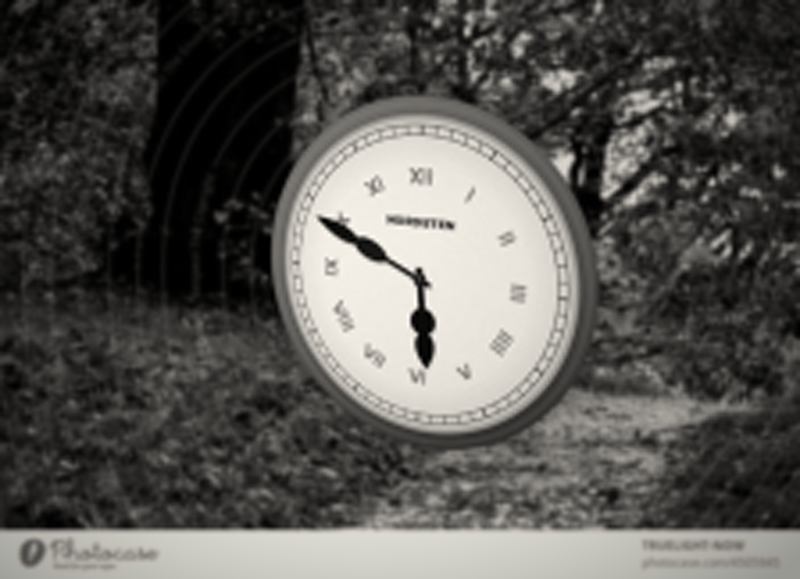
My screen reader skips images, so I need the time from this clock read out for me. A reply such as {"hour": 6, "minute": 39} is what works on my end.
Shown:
{"hour": 5, "minute": 49}
